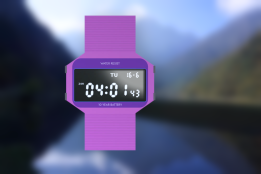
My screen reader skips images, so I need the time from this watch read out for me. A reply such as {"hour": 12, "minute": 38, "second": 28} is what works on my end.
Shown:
{"hour": 4, "minute": 1, "second": 43}
